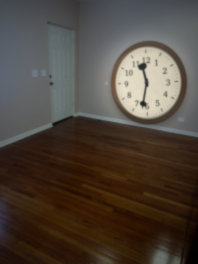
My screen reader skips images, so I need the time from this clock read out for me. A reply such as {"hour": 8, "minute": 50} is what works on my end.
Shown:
{"hour": 11, "minute": 32}
